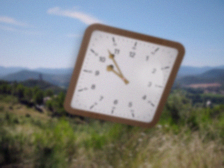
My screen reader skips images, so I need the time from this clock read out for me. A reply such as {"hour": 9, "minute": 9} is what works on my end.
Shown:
{"hour": 9, "minute": 53}
